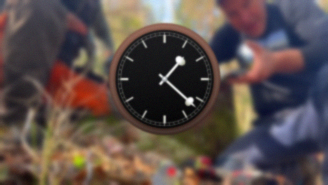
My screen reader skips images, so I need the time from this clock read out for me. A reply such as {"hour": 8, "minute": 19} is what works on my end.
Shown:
{"hour": 1, "minute": 22}
